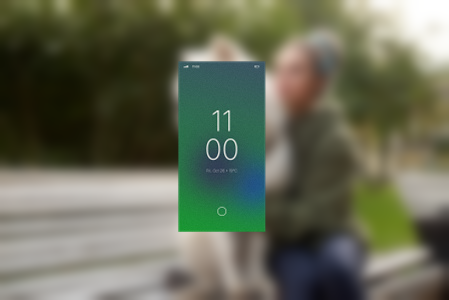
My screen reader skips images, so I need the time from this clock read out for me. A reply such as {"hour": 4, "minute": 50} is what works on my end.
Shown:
{"hour": 11, "minute": 0}
